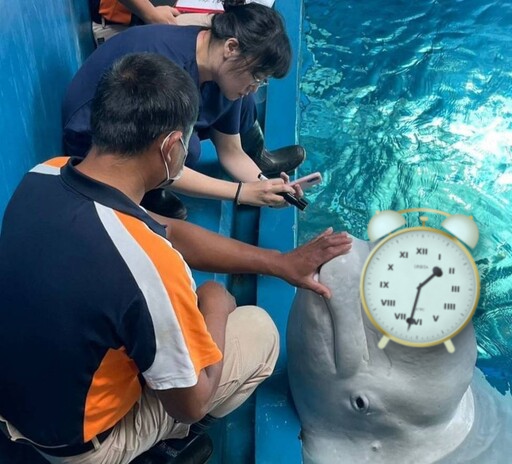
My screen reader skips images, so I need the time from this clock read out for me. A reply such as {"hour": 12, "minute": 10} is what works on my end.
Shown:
{"hour": 1, "minute": 32}
